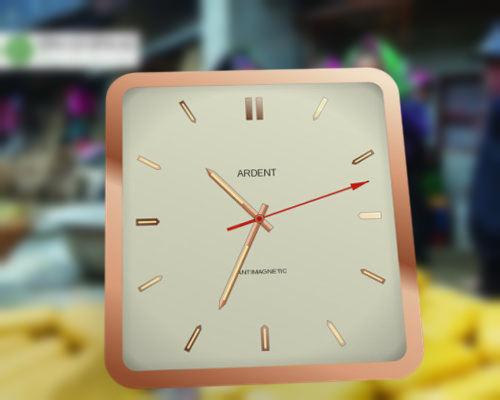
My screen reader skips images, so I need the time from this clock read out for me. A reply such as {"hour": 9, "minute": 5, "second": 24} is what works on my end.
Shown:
{"hour": 10, "minute": 34, "second": 12}
